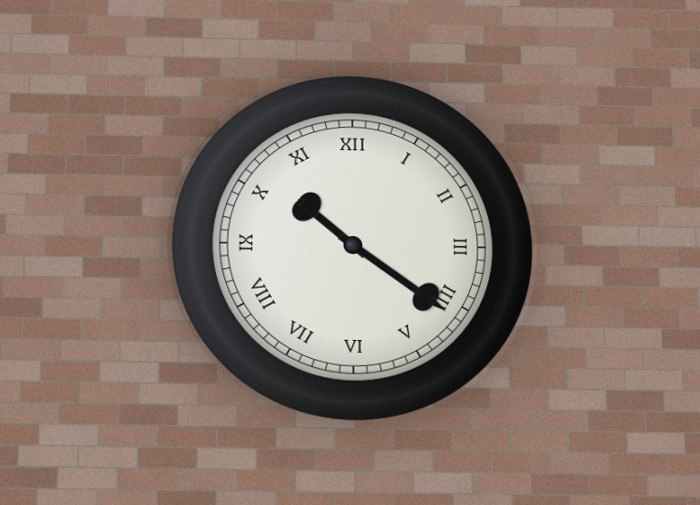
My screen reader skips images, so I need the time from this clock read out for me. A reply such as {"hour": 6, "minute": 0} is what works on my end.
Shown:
{"hour": 10, "minute": 21}
